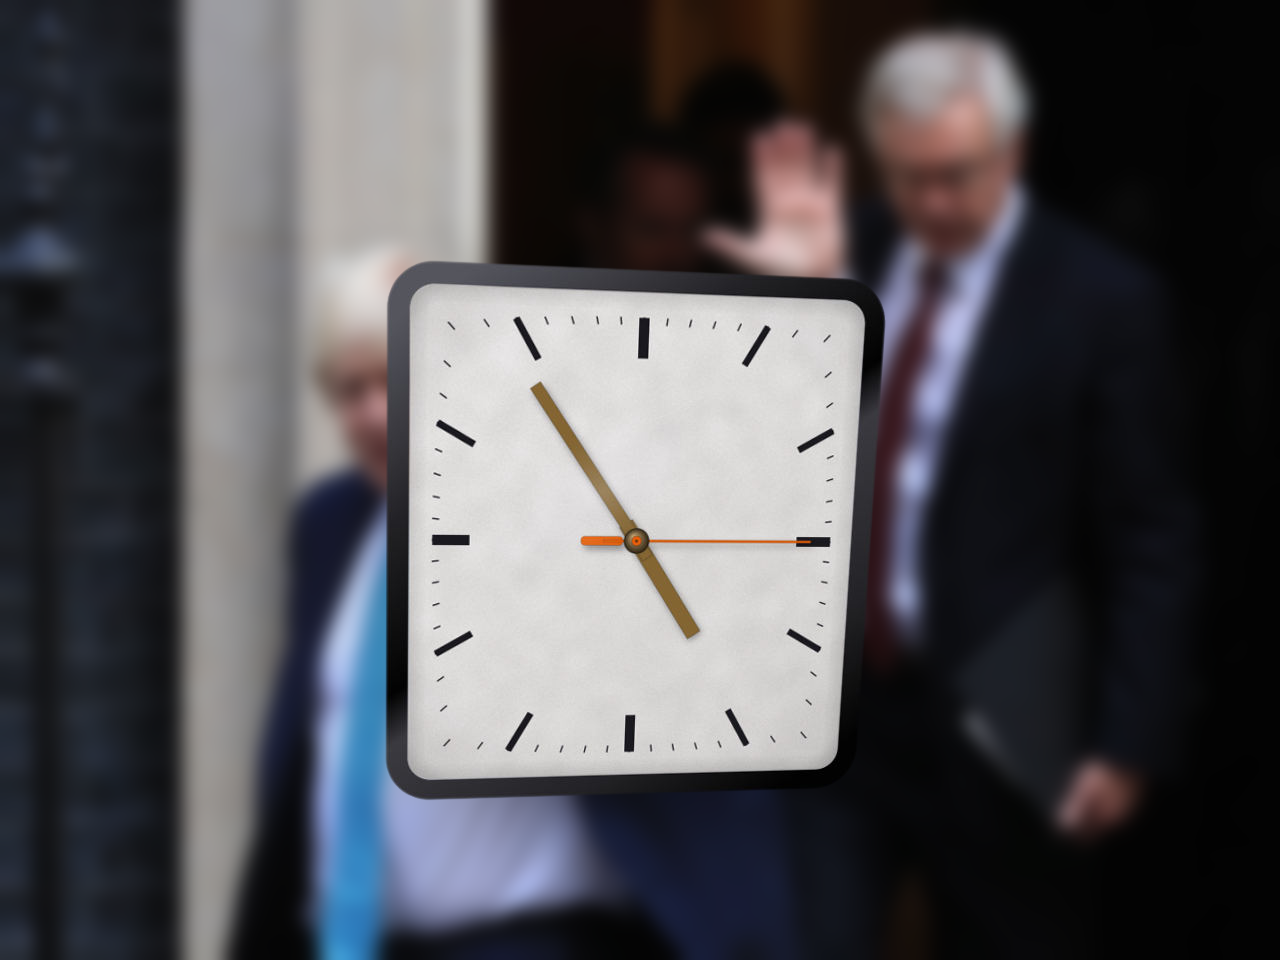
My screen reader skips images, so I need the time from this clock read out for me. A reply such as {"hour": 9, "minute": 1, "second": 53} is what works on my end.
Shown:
{"hour": 4, "minute": 54, "second": 15}
